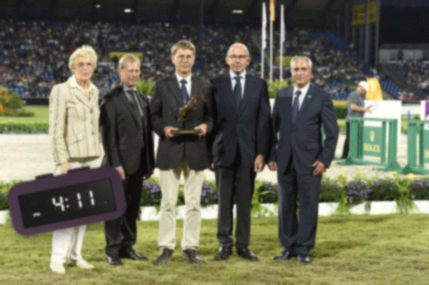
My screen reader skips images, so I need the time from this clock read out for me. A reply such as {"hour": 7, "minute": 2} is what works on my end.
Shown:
{"hour": 4, "minute": 11}
